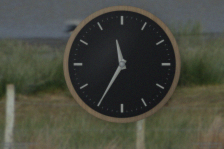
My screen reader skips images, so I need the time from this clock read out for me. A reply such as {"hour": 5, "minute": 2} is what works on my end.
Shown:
{"hour": 11, "minute": 35}
